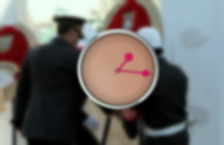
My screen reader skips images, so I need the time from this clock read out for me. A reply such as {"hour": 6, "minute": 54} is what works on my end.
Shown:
{"hour": 1, "minute": 16}
